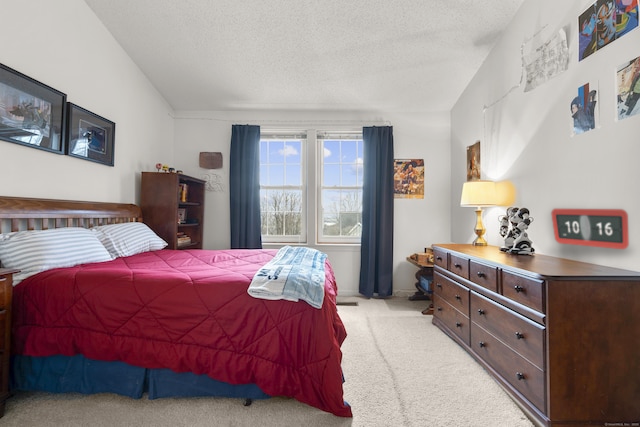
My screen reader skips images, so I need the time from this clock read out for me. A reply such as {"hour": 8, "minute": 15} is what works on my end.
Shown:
{"hour": 10, "minute": 16}
